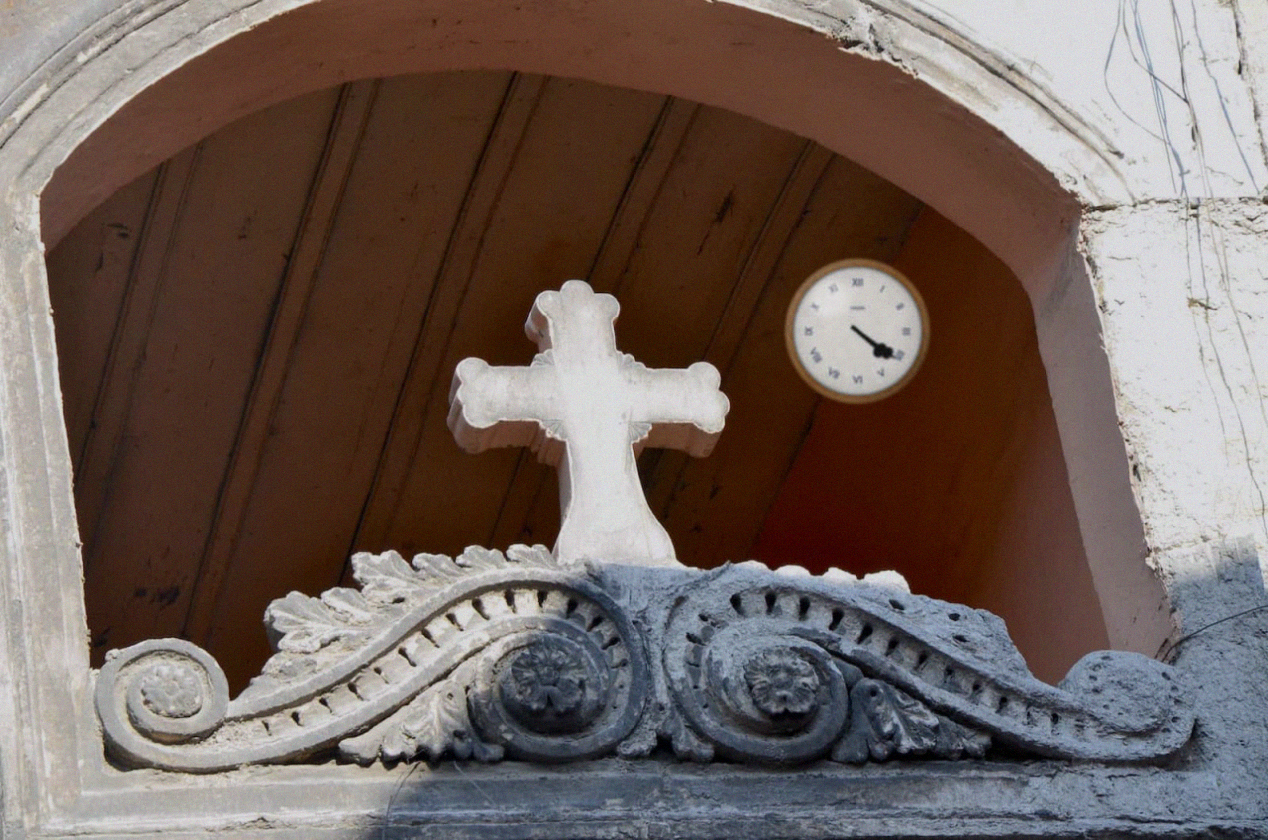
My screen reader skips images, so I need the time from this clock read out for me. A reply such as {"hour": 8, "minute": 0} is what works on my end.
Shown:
{"hour": 4, "minute": 21}
